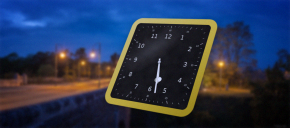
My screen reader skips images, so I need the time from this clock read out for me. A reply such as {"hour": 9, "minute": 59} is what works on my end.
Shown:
{"hour": 5, "minute": 28}
